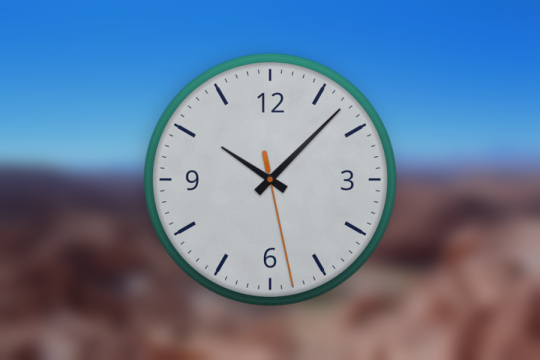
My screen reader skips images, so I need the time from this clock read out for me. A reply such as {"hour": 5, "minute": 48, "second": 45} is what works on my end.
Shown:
{"hour": 10, "minute": 7, "second": 28}
